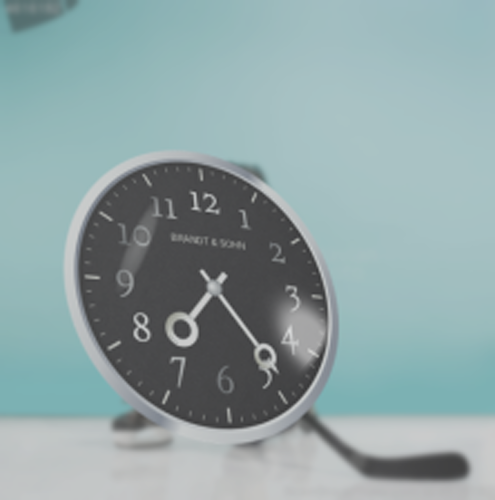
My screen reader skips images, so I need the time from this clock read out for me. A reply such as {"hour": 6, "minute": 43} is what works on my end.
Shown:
{"hour": 7, "minute": 24}
